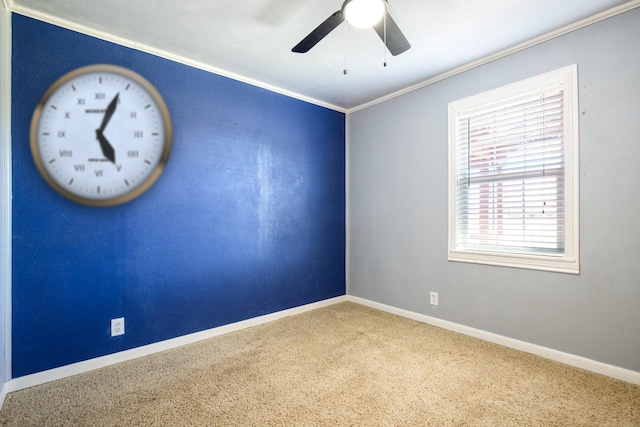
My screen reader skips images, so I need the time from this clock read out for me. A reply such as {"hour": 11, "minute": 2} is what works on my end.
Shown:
{"hour": 5, "minute": 4}
